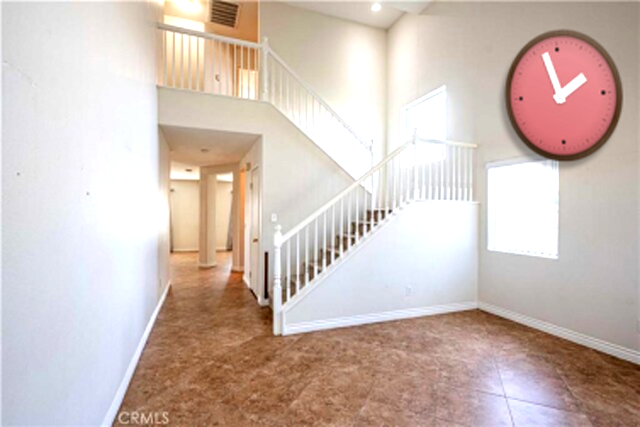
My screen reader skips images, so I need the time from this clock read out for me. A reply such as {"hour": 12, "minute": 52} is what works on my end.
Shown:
{"hour": 1, "minute": 57}
